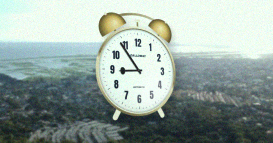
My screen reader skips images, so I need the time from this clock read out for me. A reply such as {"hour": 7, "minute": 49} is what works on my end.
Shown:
{"hour": 8, "minute": 54}
